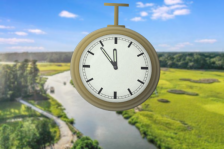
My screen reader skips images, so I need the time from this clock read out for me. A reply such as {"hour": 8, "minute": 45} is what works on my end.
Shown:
{"hour": 11, "minute": 54}
